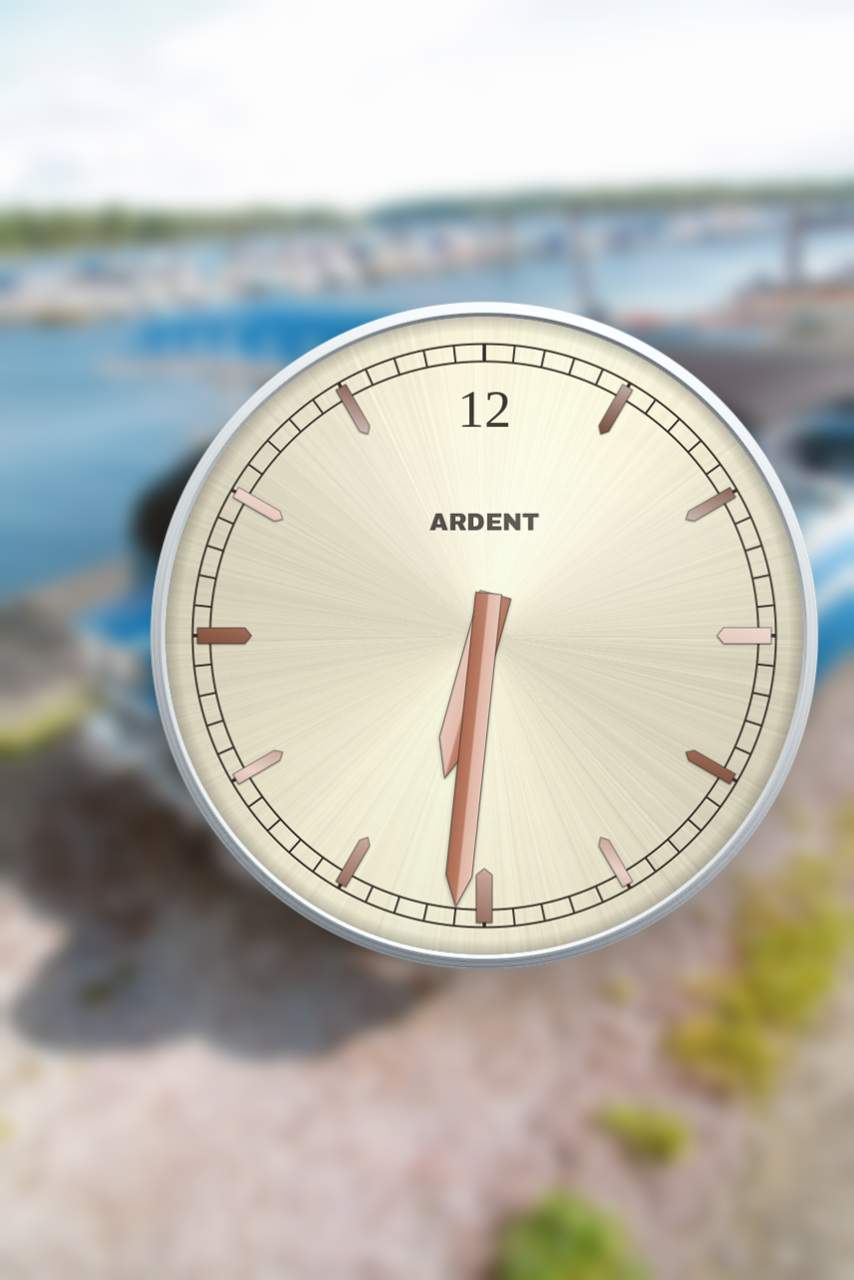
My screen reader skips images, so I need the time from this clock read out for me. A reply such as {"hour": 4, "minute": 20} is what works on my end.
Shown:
{"hour": 6, "minute": 31}
